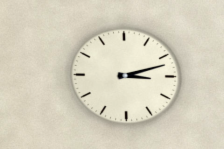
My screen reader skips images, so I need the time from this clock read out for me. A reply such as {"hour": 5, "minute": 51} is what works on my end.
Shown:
{"hour": 3, "minute": 12}
